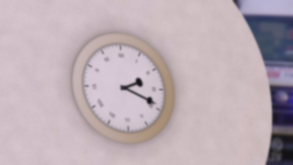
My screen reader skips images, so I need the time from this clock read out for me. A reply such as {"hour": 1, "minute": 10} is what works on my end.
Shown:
{"hour": 2, "minute": 19}
